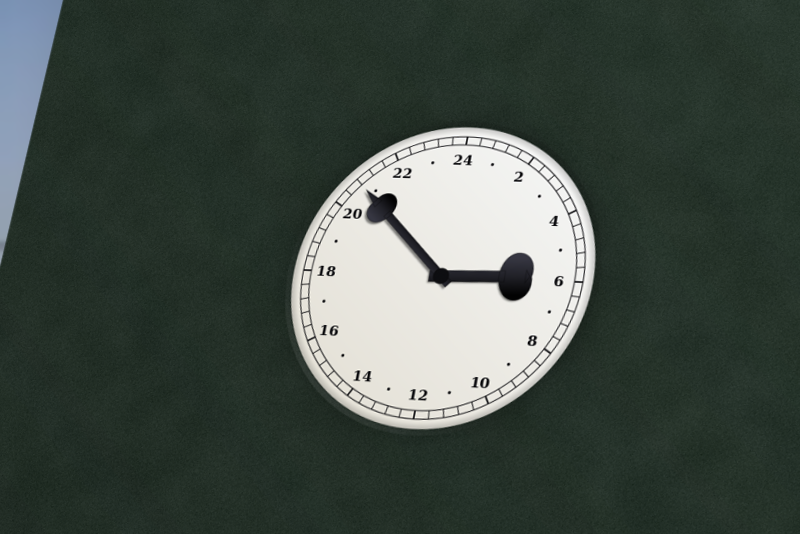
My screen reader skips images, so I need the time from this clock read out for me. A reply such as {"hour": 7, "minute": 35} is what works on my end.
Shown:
{"hour": 5, "minute": 52}
